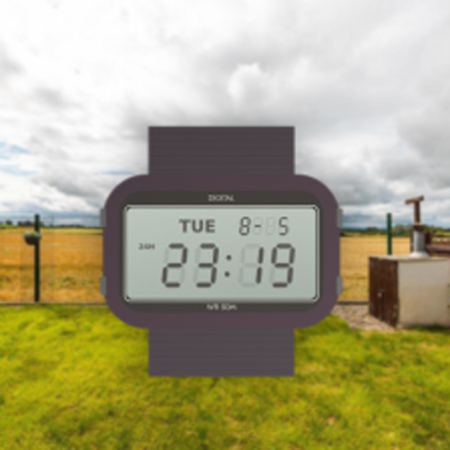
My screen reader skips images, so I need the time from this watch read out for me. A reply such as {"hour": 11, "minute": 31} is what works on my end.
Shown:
{"hour": 23, "minute": 19}
